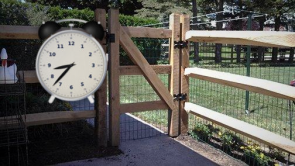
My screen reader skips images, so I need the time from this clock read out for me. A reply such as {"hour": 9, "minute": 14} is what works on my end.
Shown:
{"hour": 8, "minute": 37}
